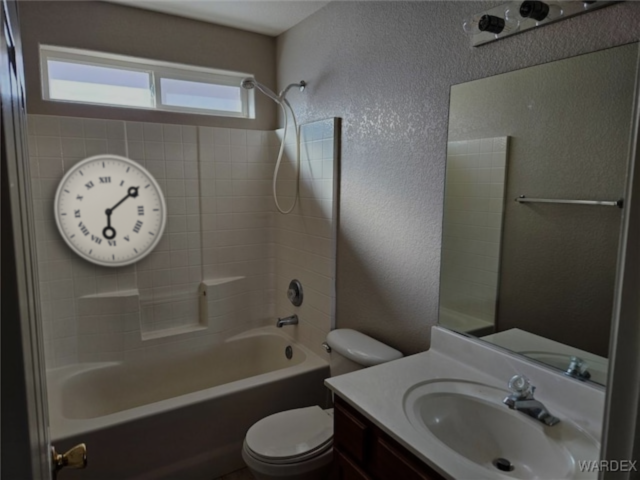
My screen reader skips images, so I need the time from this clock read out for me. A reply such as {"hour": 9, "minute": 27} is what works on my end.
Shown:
{"hour": 6, "minute": 9}
